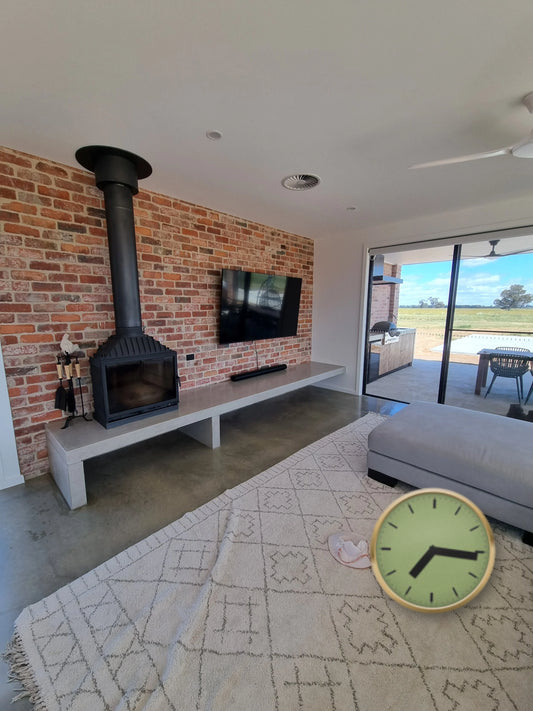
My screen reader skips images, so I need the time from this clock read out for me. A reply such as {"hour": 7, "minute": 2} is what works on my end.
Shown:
{"hour": 7, "minute": 16}
